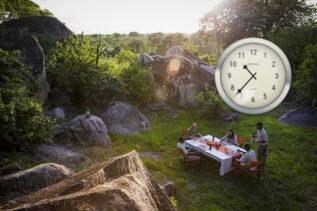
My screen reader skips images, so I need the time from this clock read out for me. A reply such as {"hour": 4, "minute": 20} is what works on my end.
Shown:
{"hour": 10, "minute": 37}
